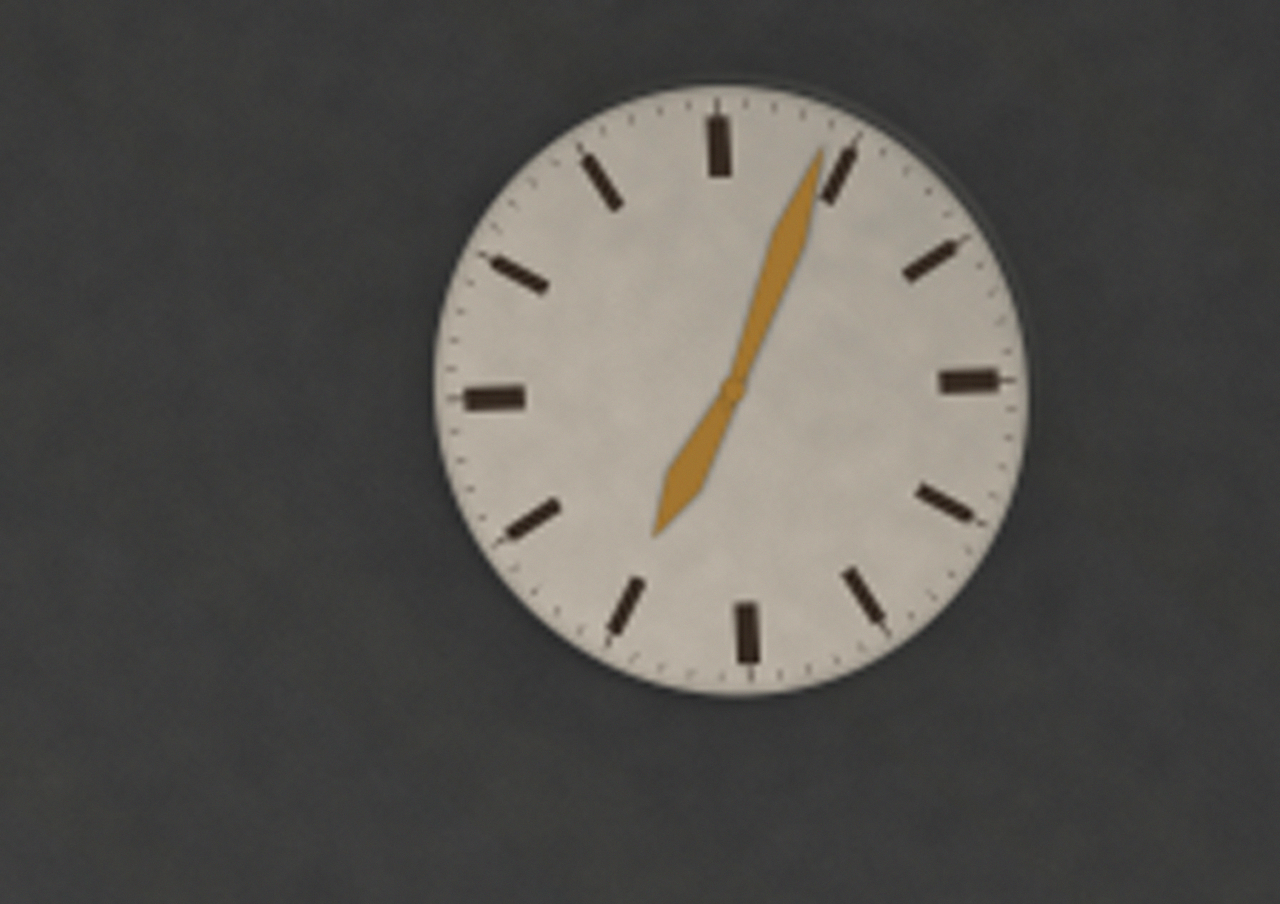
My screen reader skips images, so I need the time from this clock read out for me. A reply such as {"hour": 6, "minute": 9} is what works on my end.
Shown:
{"hour": 7, "minute": 4}
